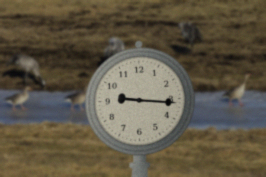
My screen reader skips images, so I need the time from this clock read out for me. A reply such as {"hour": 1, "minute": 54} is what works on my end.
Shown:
{"hour": 9, "minute": 16}
